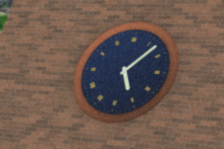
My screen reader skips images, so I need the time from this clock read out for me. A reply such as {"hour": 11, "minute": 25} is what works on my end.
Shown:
{"hour": 5, "minute": 7}
